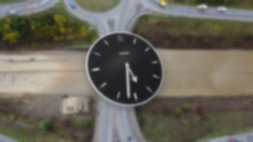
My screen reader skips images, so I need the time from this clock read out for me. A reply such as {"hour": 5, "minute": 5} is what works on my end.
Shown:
{"hour": 5, "minute": 32}
